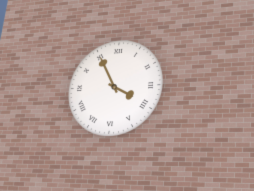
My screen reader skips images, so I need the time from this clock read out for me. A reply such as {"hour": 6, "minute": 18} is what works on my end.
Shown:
{"hour": 3, "minute": 55}
